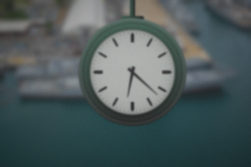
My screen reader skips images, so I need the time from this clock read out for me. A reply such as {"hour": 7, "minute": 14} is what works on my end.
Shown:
{"hour": 6, "minute": 22}
